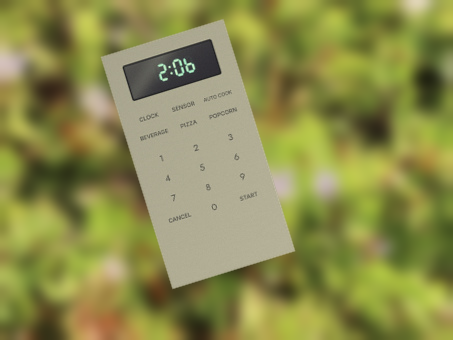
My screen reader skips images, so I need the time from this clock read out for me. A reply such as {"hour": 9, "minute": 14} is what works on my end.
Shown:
{"hour": 2, "minute": 6}
